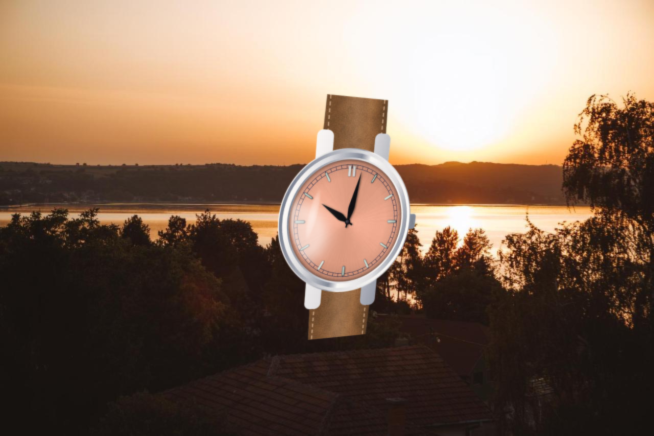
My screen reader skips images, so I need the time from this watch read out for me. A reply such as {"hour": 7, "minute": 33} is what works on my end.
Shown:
{"hour": 10, "minute": 2}
